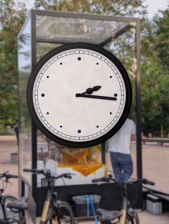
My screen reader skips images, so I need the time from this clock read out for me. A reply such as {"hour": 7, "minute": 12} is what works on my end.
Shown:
{"hour": 2, "minute": 16}
